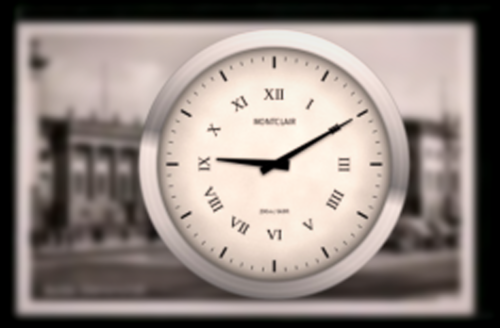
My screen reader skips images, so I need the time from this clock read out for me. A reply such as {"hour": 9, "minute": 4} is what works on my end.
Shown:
{"hour": 9, "minute": 10}
